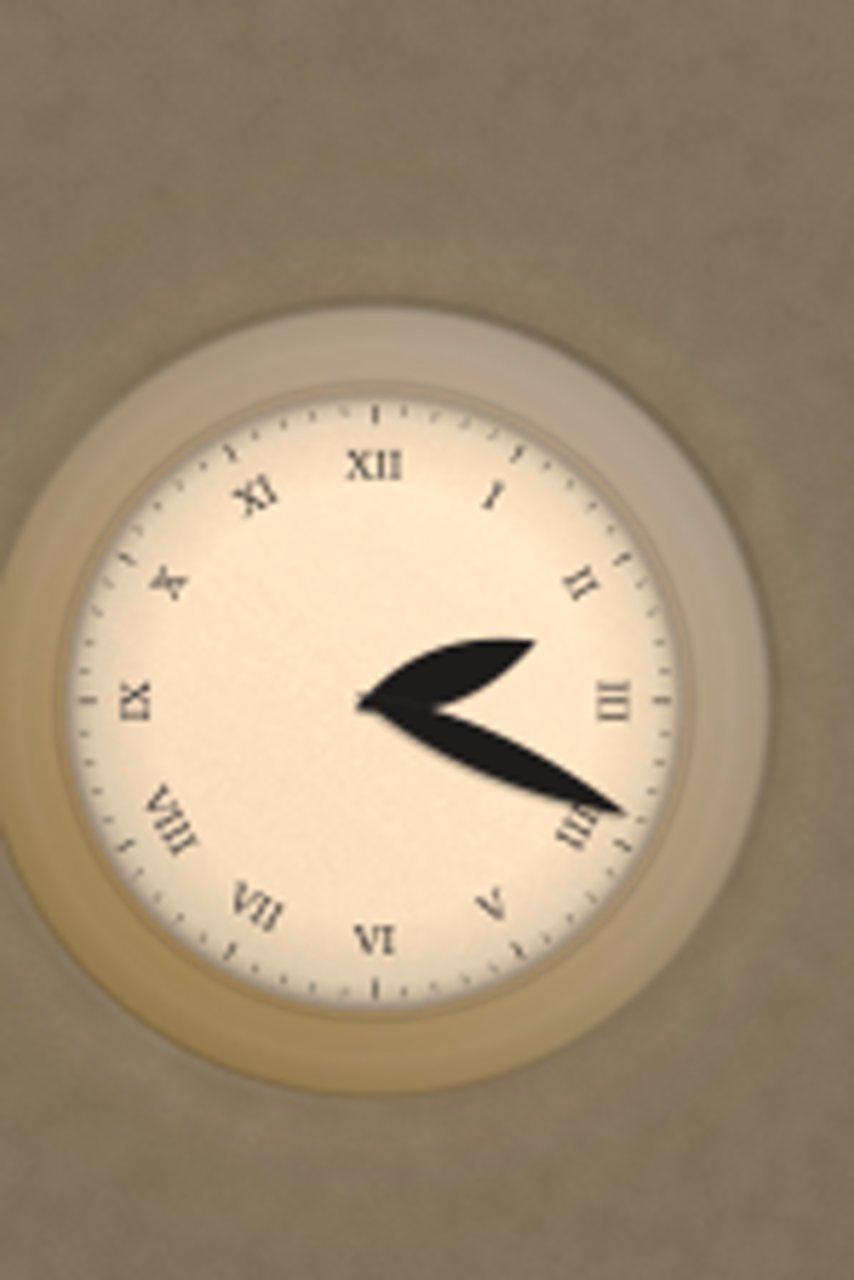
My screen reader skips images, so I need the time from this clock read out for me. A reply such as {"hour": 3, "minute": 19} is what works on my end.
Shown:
{"hour": 2, "minute": 19}
